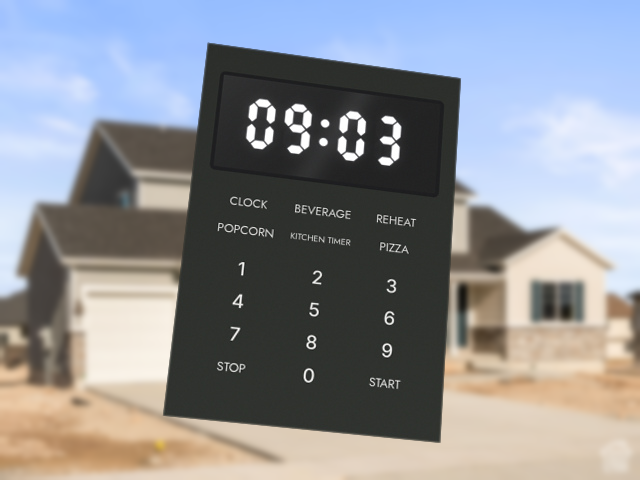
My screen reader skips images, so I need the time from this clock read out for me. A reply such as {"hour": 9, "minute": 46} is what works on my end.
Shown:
{"hour": 9, "minute": 3}
